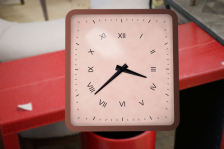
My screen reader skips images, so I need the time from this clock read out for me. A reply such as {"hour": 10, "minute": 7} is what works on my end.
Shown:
{"hour": 3, "minute": 38}
